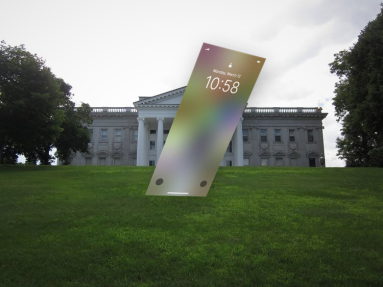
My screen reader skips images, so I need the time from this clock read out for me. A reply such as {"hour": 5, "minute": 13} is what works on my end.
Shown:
{"hour": 10, "minute": 58}
